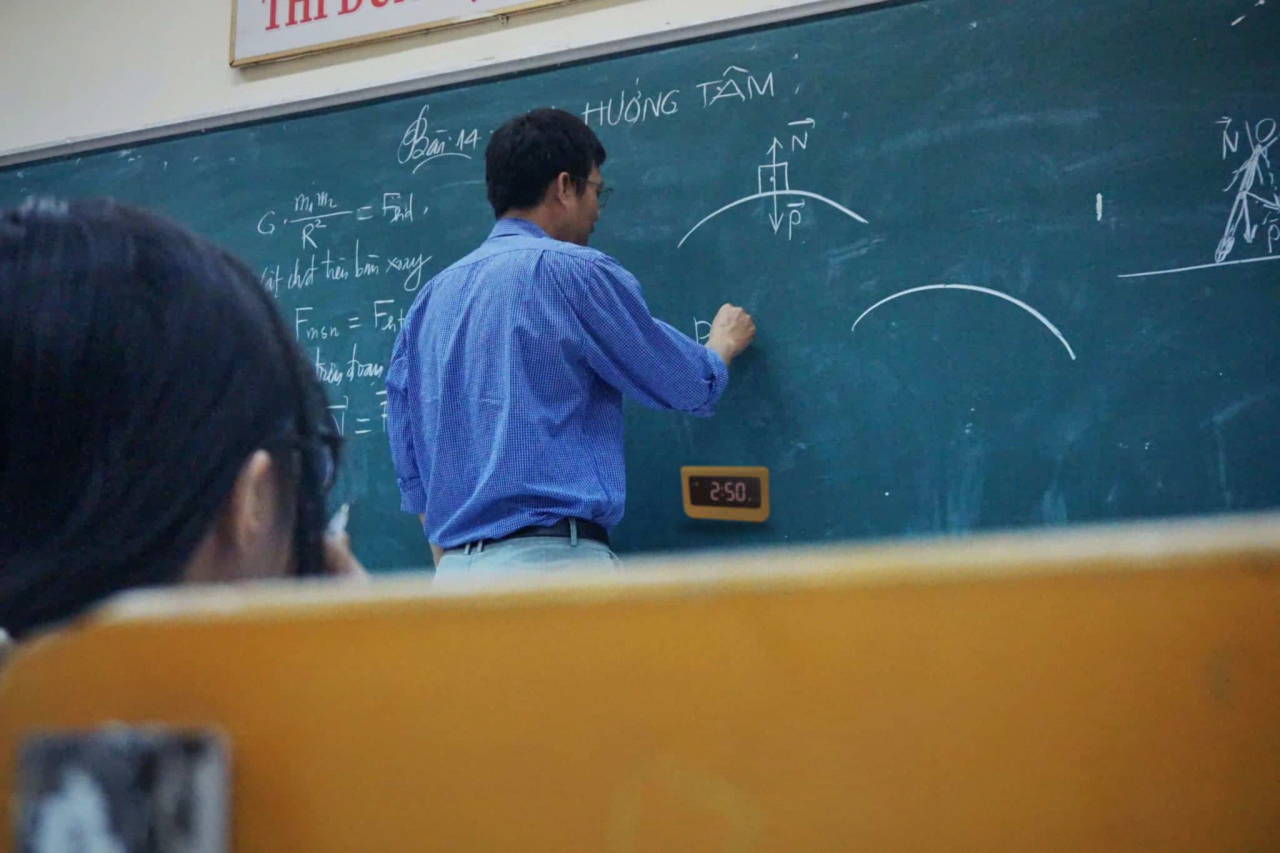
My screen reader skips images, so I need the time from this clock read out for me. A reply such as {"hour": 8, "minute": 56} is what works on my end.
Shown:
{"hour": 2, "minute": 50}
